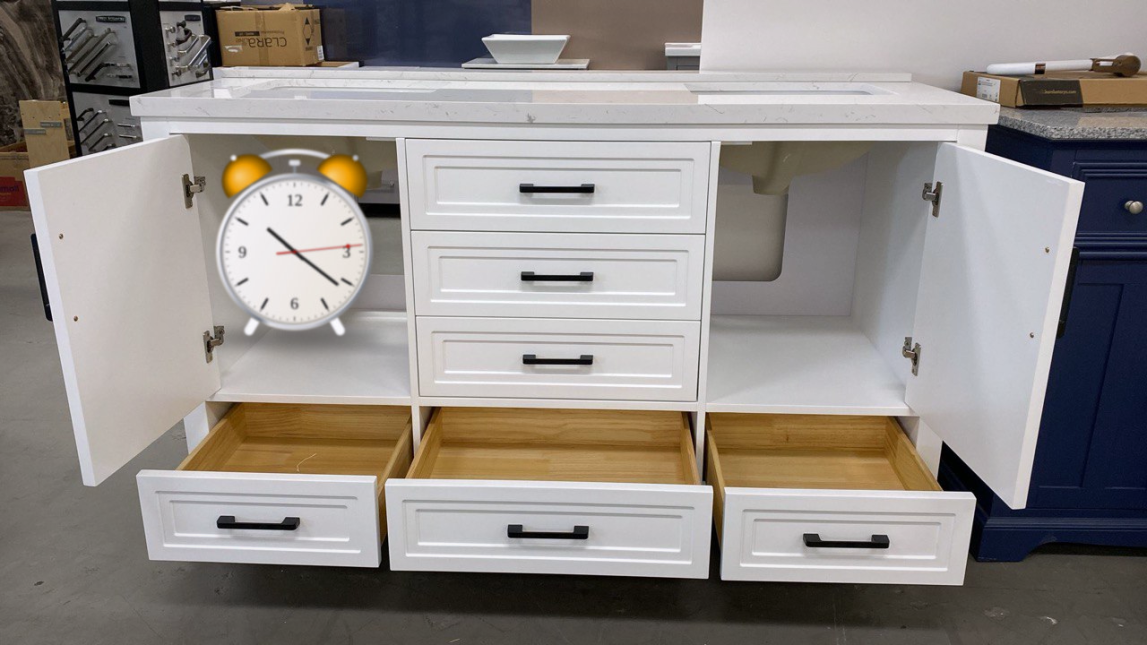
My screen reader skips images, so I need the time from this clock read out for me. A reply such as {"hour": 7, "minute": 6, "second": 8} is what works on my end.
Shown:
{"hour": 10, "minute": 21, "second": 14}
